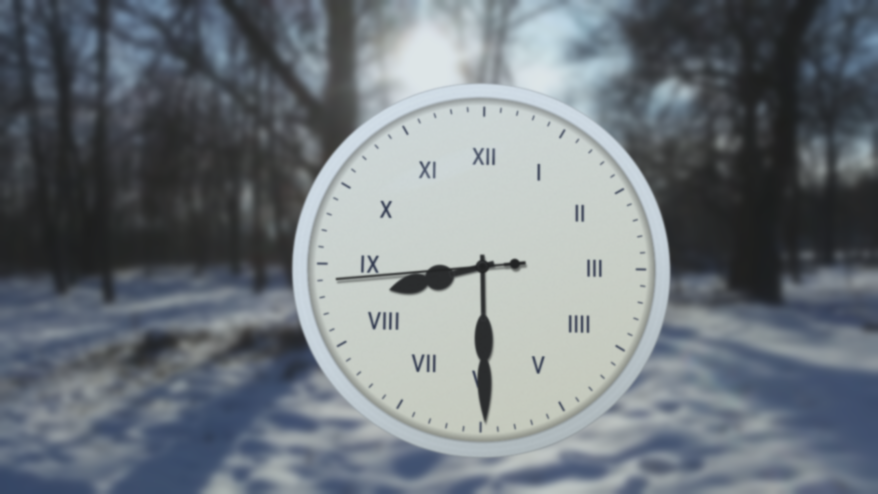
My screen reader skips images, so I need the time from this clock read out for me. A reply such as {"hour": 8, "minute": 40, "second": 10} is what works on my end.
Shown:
{"hour": 8, "minute": 29, "second": 44}
